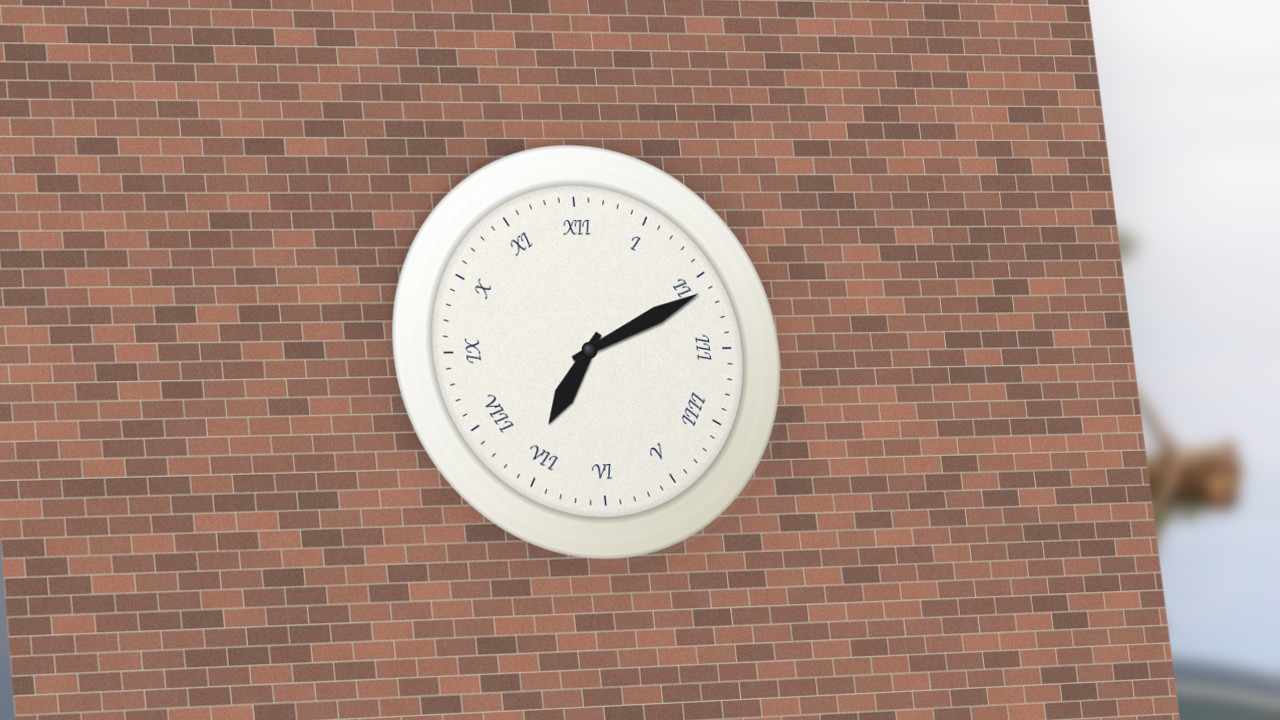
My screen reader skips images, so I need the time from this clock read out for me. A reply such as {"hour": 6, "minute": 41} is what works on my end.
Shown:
{"hour": 7, "minute": 11}
